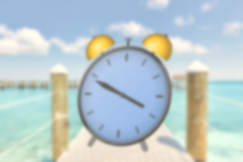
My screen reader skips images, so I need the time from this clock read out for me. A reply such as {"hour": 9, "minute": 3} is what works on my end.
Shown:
{"hour": 3, "minute": 49}
